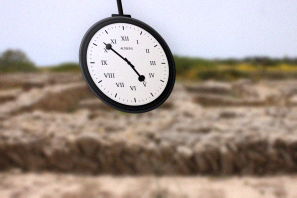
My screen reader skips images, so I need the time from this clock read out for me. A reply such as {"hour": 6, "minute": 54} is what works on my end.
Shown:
{"hour": 4, "minute": 52}
